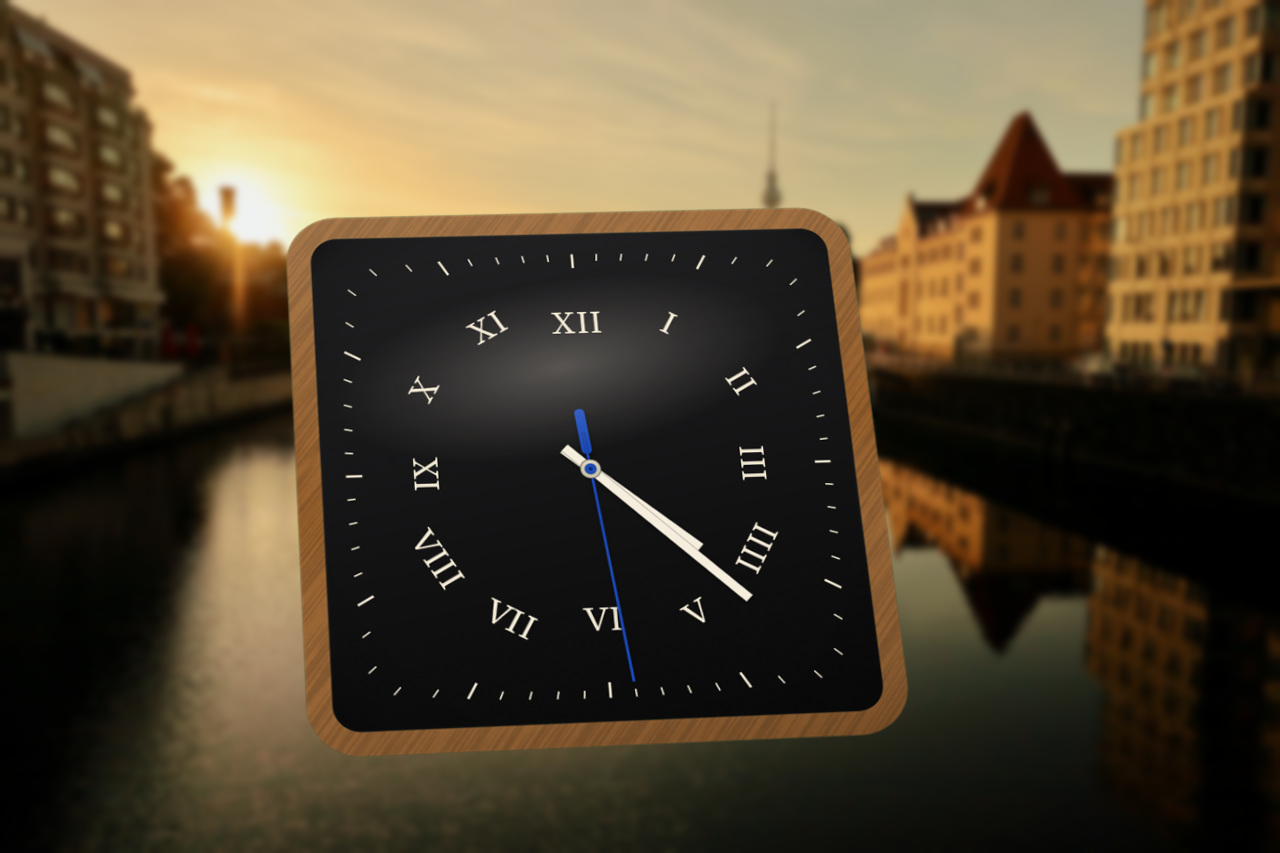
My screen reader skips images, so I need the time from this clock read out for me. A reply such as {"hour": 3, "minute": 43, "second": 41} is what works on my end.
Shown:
{"hour": 4, "minute": 22, "second": 29}
